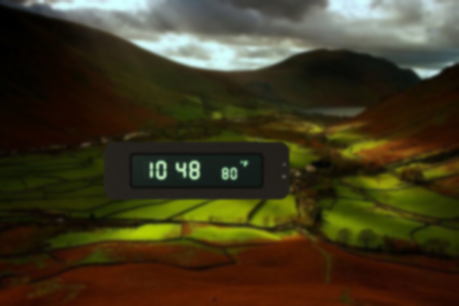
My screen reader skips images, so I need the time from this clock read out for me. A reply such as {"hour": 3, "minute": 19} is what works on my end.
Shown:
{"hour": 10, "minute": 48}
